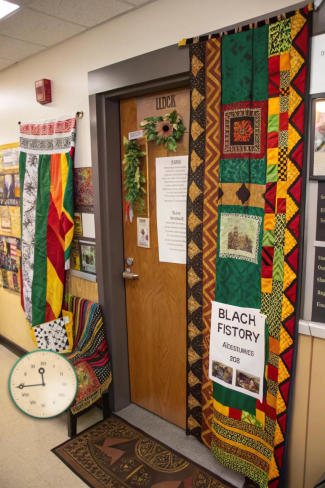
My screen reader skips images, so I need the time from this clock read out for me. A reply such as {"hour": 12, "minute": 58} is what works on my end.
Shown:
{"hour": 11, "minute": 44}
